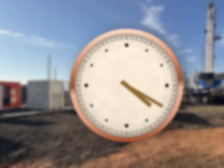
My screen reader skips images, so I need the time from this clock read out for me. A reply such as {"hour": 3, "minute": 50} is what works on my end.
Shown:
{"hour": 4, "minute": 20}
